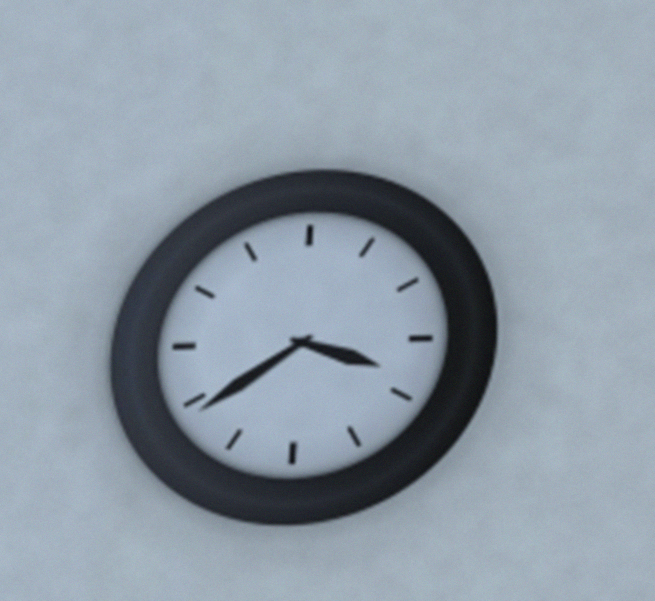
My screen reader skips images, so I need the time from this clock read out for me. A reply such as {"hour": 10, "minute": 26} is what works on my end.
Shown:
{"hour": 3, "minute": 39}
